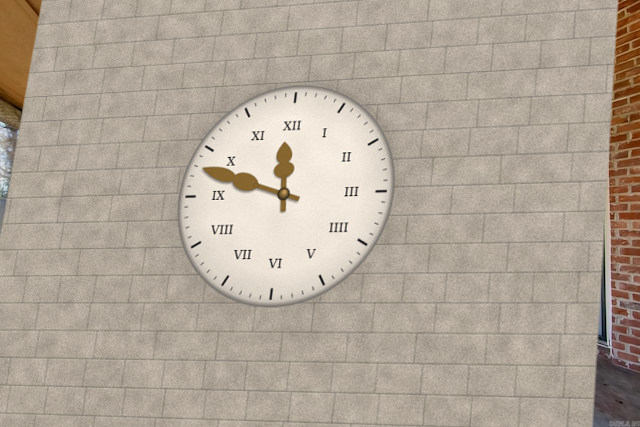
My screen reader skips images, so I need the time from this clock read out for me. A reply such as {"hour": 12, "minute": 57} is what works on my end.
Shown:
{"hour": 11, "minute": 48}
